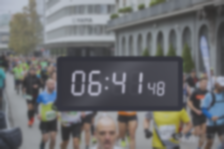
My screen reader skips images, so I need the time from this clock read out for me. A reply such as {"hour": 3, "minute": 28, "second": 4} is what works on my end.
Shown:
{"hour": 6, "minute": 41, "second": 48}
